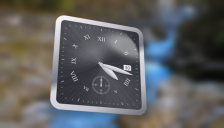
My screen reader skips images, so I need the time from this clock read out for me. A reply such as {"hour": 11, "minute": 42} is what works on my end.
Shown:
{"hour": 4, "minute": 17}
